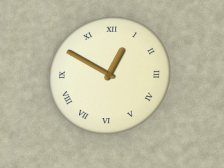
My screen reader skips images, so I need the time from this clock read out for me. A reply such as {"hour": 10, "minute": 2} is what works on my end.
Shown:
{"hour": 12, "minute": 50}
